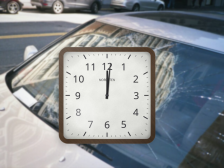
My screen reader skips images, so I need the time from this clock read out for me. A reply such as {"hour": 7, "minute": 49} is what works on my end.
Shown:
{"hour": 12, "minute": 1}
